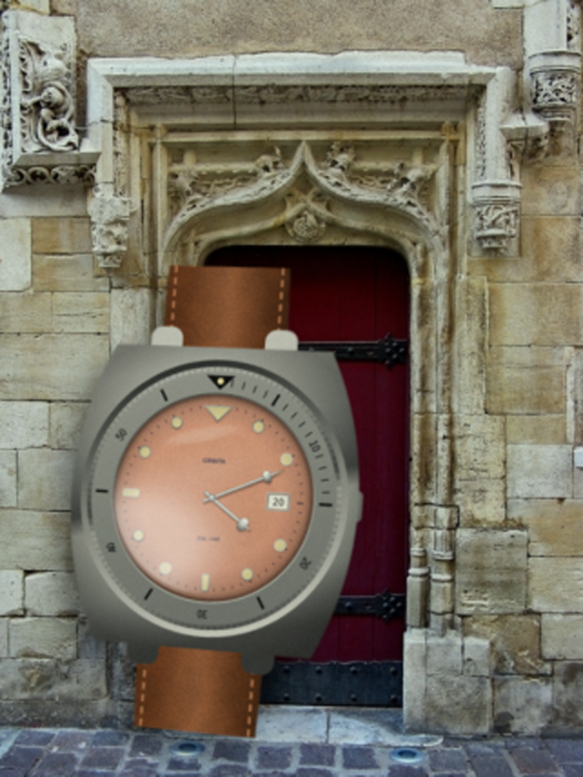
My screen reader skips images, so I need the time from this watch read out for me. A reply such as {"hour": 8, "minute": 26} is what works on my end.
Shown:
{"hour": 4, "minute": 11}
